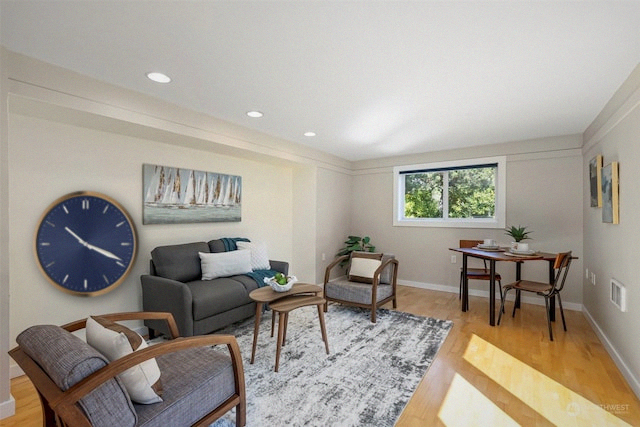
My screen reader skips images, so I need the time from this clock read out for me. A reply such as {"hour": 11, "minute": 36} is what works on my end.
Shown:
{"hour": 10, "minute": 19}
